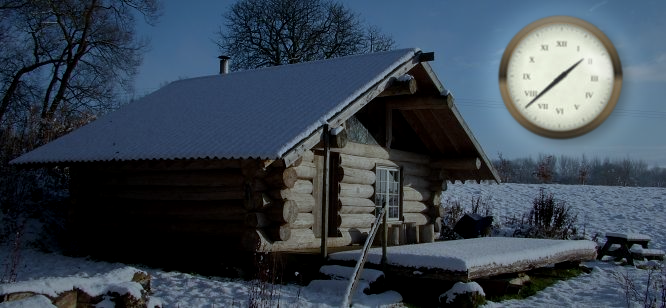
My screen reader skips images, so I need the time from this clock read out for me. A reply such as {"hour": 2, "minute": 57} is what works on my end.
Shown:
{"hour": 1, "minute": 38}
